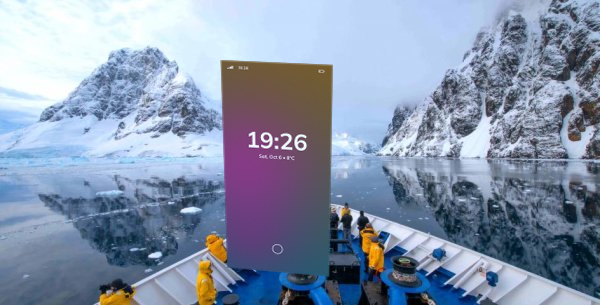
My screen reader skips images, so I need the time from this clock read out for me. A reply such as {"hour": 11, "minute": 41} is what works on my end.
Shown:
{"hour": 19, "minute": 26}
